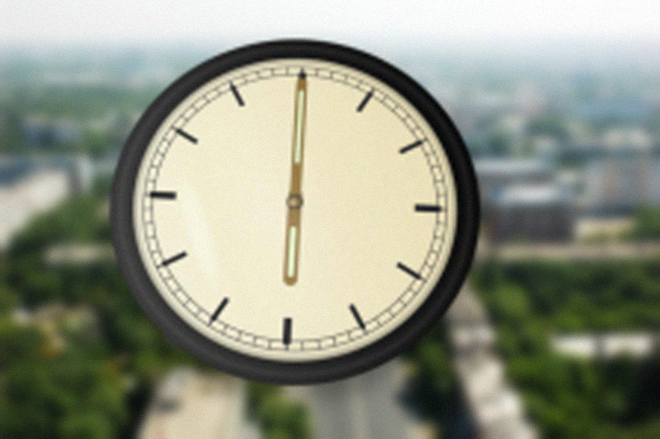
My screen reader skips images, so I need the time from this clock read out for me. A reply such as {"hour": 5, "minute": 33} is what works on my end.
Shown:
{"hour": 6, "minute": 0}
